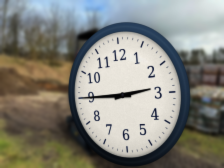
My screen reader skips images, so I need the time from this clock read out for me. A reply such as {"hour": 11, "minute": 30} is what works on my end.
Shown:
{"hour": 2, "minute": 45}
